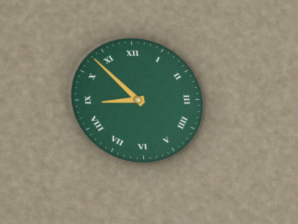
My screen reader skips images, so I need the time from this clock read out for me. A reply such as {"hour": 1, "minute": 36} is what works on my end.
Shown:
{"hour": 8, "minute": 53}
